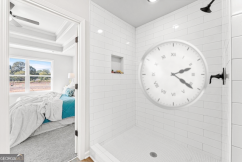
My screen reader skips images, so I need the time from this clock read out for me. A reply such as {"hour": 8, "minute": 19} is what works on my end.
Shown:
{"hour": 2, "minute": 21}
